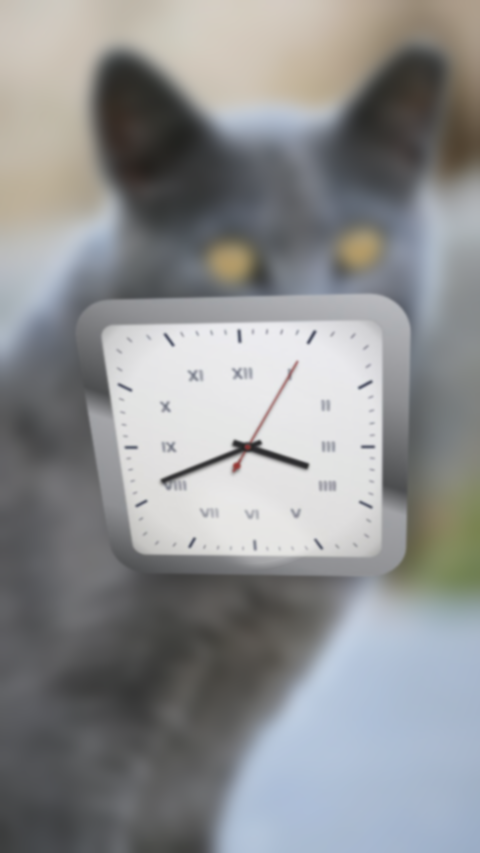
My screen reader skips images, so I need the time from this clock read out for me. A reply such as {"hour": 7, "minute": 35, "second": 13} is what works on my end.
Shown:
{"hour": 3, "minute": 41, "second": 5}
